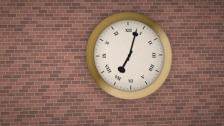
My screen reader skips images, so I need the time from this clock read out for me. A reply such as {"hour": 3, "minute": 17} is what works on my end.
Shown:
{"hour": 7, "minute": 3}
